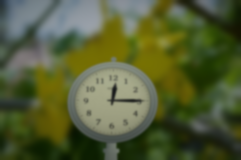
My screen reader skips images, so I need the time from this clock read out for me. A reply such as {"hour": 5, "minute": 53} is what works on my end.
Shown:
{"hour": 12, "minute": 15}
